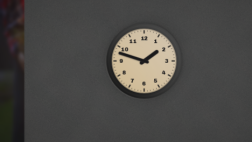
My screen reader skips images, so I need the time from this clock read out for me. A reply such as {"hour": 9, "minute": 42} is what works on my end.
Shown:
{"hour": 1, "minute": 48}
